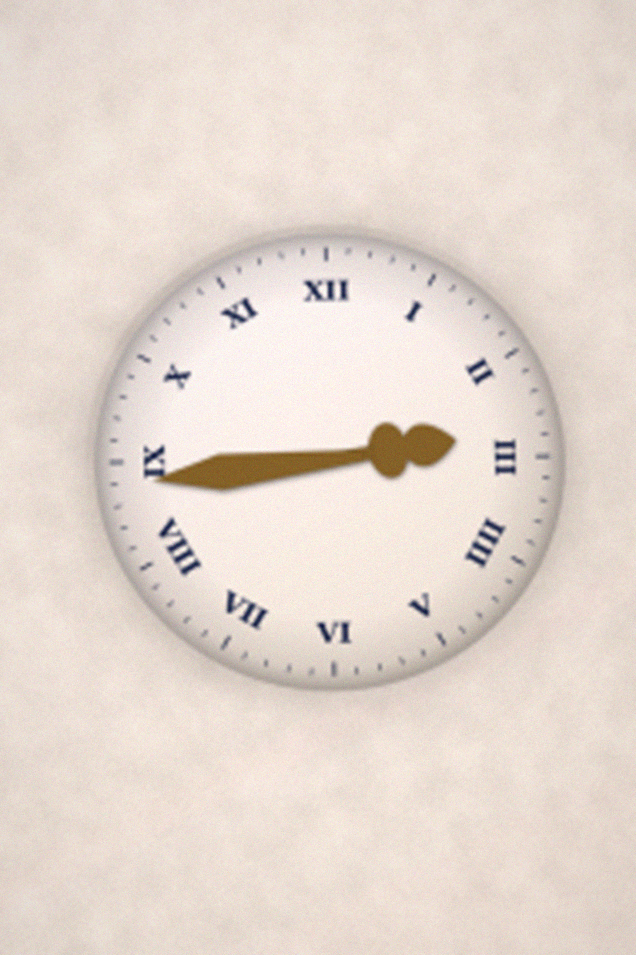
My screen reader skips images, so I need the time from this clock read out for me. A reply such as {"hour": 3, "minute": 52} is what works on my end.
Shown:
{"hour": 2, "minute": 44}
